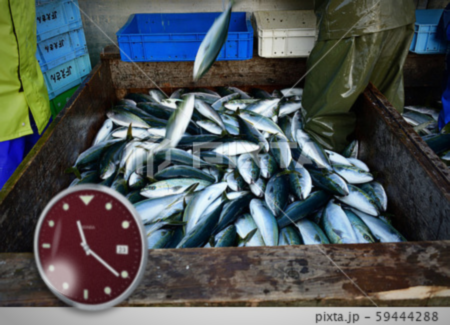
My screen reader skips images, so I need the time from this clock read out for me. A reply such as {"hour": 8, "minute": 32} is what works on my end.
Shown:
{"hour": 11, "minute": 21}
